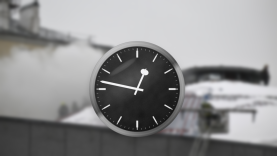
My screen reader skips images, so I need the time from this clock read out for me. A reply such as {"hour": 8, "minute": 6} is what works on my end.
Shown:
{"hour": 12, "minute": 47}
